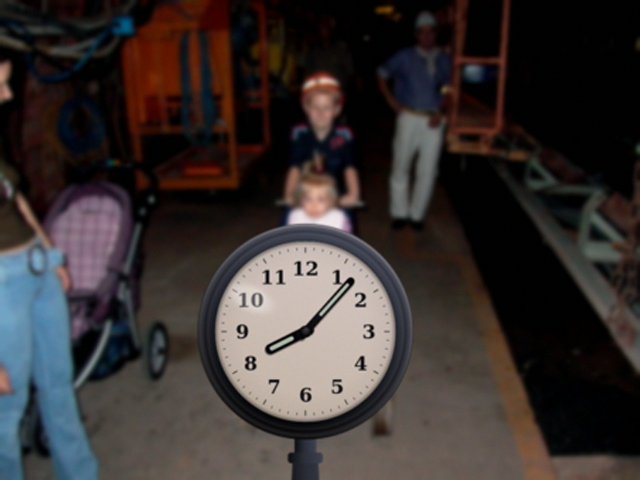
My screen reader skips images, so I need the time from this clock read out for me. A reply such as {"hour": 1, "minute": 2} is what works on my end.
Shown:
{"hour": 8, "minute": 7}
